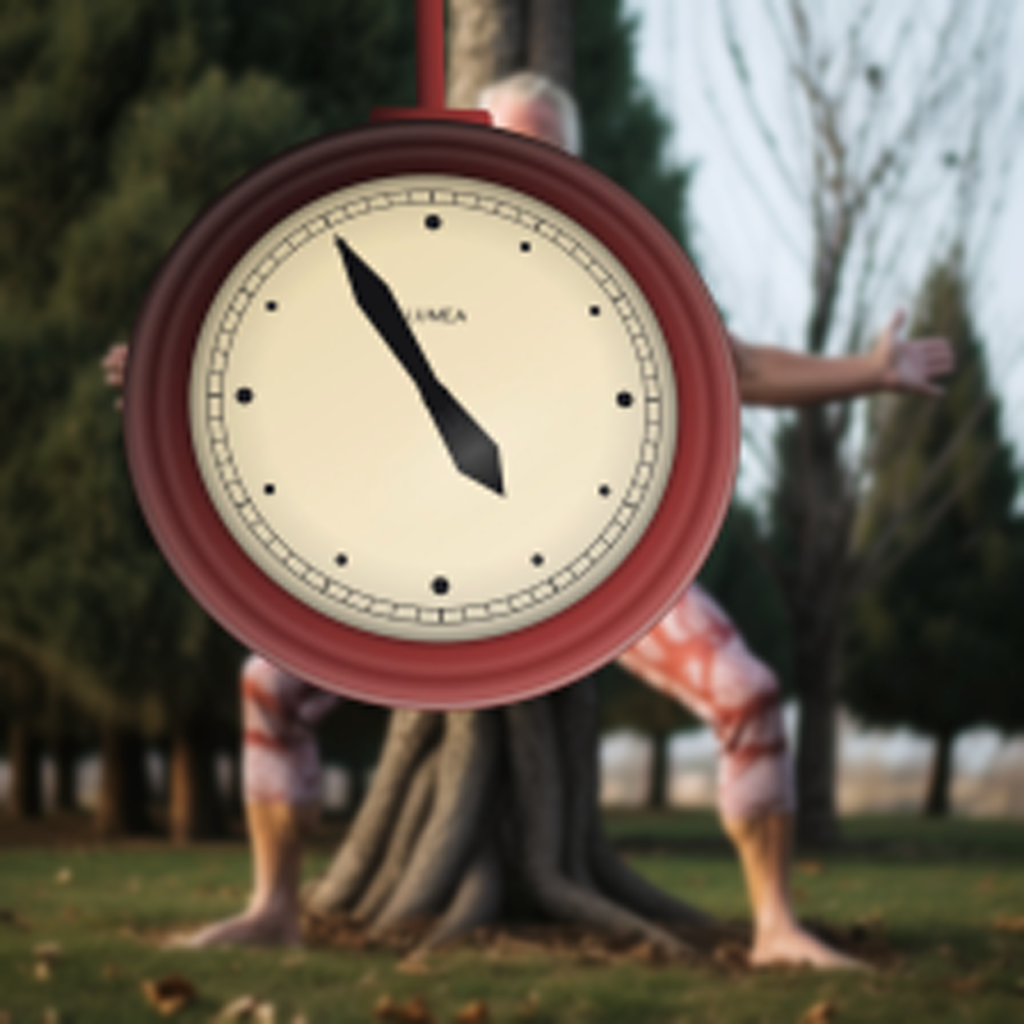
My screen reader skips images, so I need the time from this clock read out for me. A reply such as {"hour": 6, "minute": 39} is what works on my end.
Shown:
{"hour": 4, "minute": 55}
